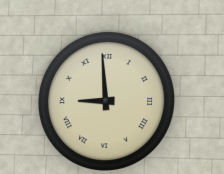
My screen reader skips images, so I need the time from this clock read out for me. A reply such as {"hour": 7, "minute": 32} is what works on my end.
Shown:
{"hour": 8, "minute": 59}
